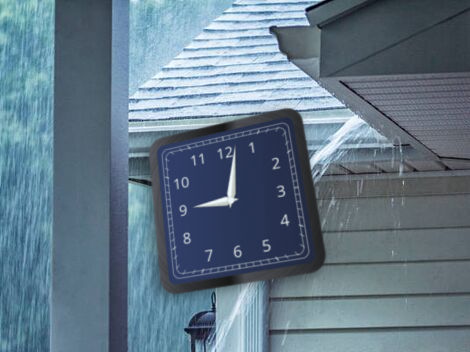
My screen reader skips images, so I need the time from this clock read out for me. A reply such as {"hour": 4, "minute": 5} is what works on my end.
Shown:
{"hour": 9, "minute": 2}
